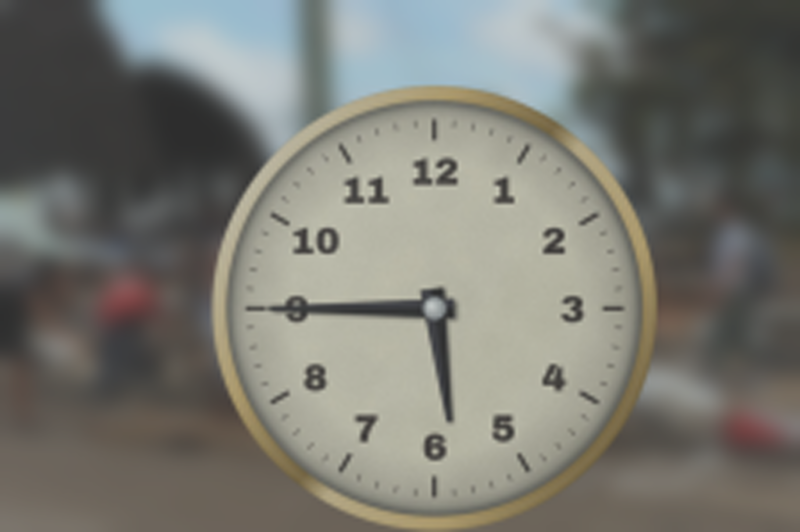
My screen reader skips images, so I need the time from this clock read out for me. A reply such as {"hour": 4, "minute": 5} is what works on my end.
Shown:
{"hour": 5, "minute": 45}
